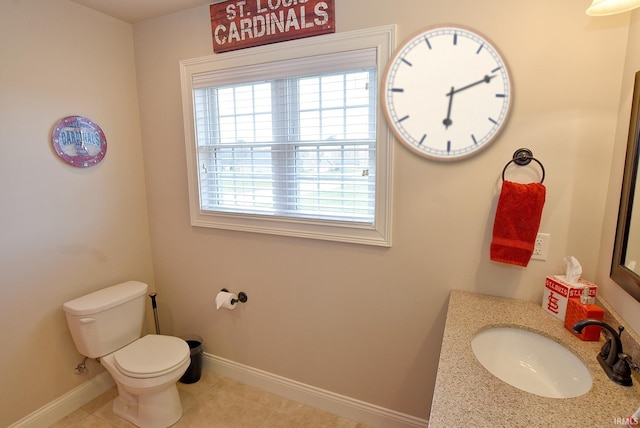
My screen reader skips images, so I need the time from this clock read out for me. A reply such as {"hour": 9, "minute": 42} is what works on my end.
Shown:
{"hour": 6, "minute": 11}
